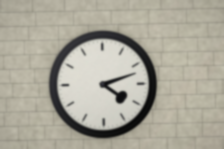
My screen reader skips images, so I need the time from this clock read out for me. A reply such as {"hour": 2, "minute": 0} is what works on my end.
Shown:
{"hour": 4, "minute": 12}
